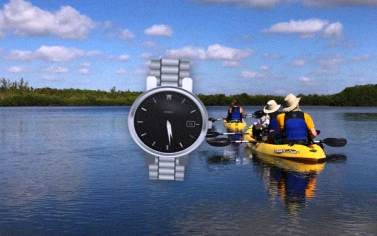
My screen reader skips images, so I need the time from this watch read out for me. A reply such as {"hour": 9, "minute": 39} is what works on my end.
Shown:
{"hour": 5, "minute": 29}
